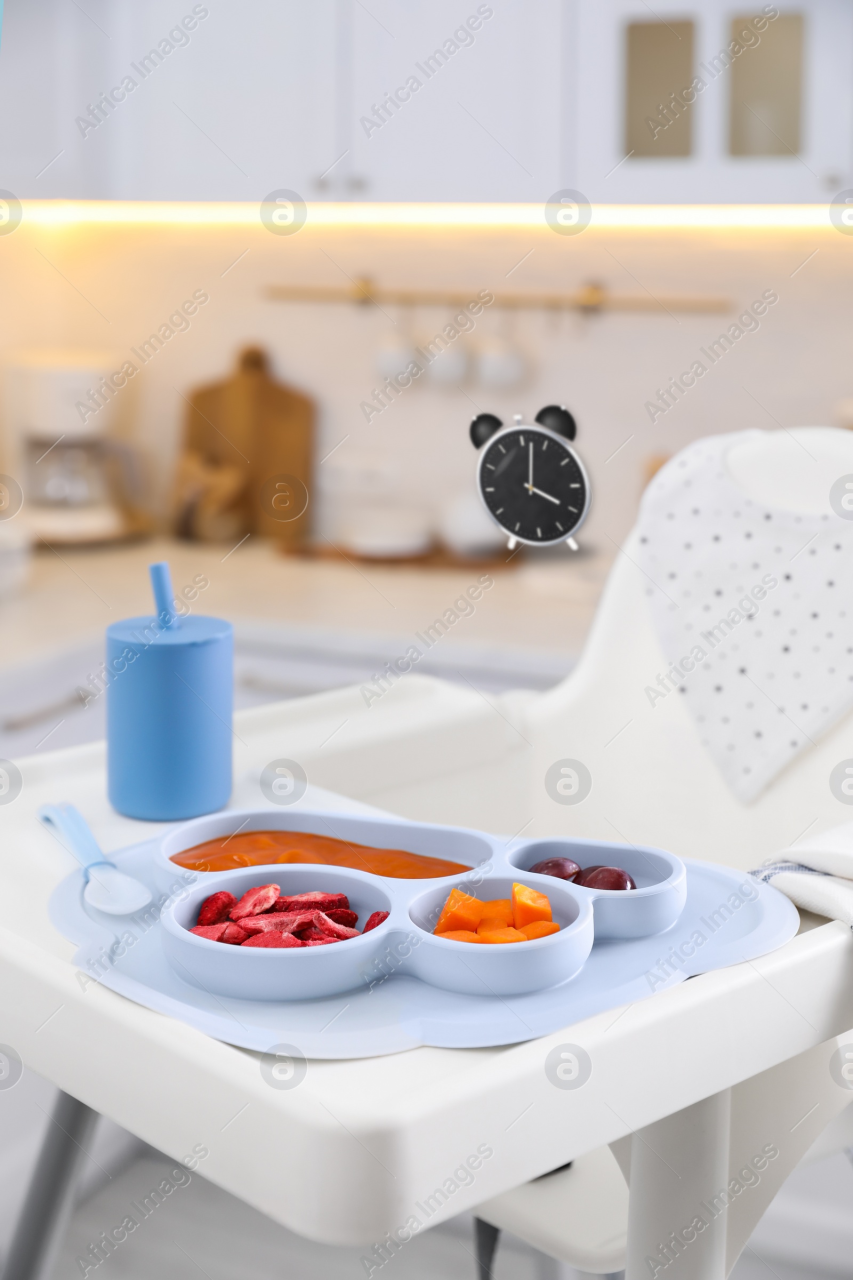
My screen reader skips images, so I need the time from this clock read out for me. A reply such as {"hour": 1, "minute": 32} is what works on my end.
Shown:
{"hour": 4, "minute": 2}
